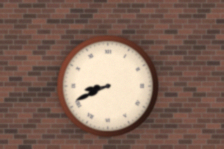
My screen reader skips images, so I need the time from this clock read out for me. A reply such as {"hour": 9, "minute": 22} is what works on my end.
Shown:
{"hour": 8, "minute": 41}
